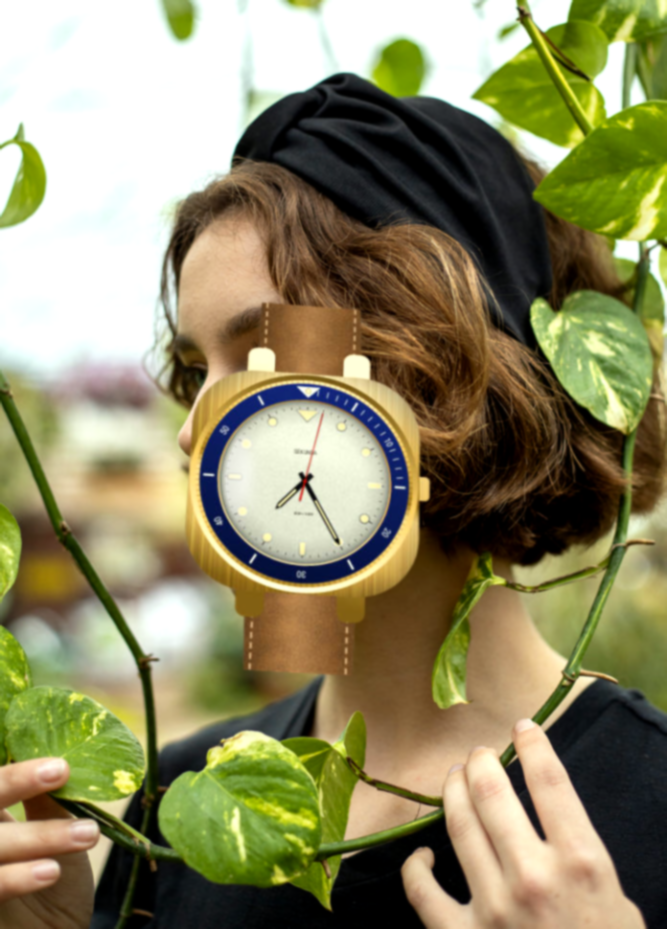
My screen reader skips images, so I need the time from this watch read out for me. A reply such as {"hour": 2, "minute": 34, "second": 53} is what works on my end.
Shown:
{"hour": 7, "minute": 25, "second": 2}
